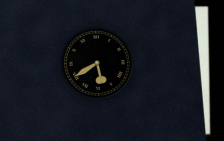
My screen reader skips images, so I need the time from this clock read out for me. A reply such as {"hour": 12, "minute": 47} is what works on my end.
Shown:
{"hour": 5, "minute": 40}
